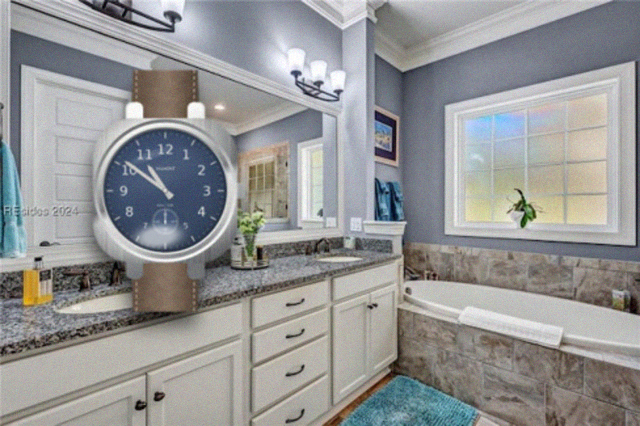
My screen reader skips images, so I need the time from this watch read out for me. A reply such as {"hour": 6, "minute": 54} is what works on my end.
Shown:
{"hour": 10, "minute": 51}
